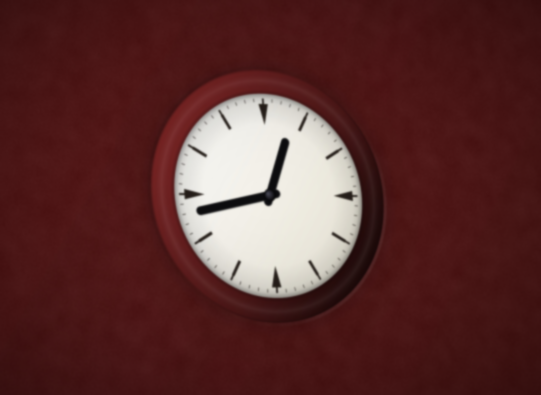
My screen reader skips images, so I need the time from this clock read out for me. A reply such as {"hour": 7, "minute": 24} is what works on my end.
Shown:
{"hour": 12, "minute": 43}
